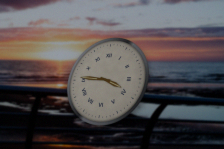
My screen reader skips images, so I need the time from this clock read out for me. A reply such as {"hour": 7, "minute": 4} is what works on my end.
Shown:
{"hour": 3, "minute": 46}
